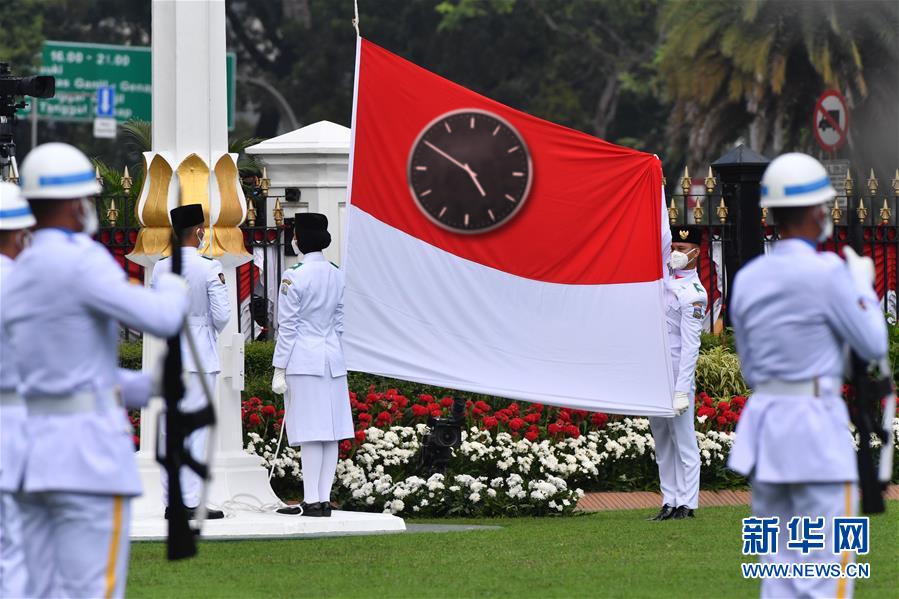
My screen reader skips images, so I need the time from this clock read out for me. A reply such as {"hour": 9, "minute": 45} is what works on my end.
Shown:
{"hour": 4, "minute": 50}
